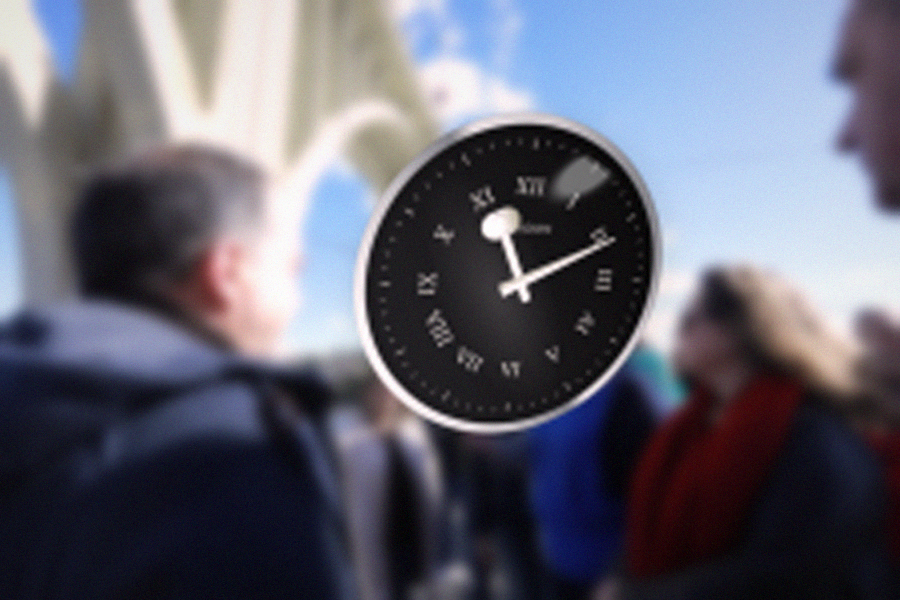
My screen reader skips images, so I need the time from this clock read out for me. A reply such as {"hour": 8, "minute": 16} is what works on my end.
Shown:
{"hour": 11, "minute": 11}
